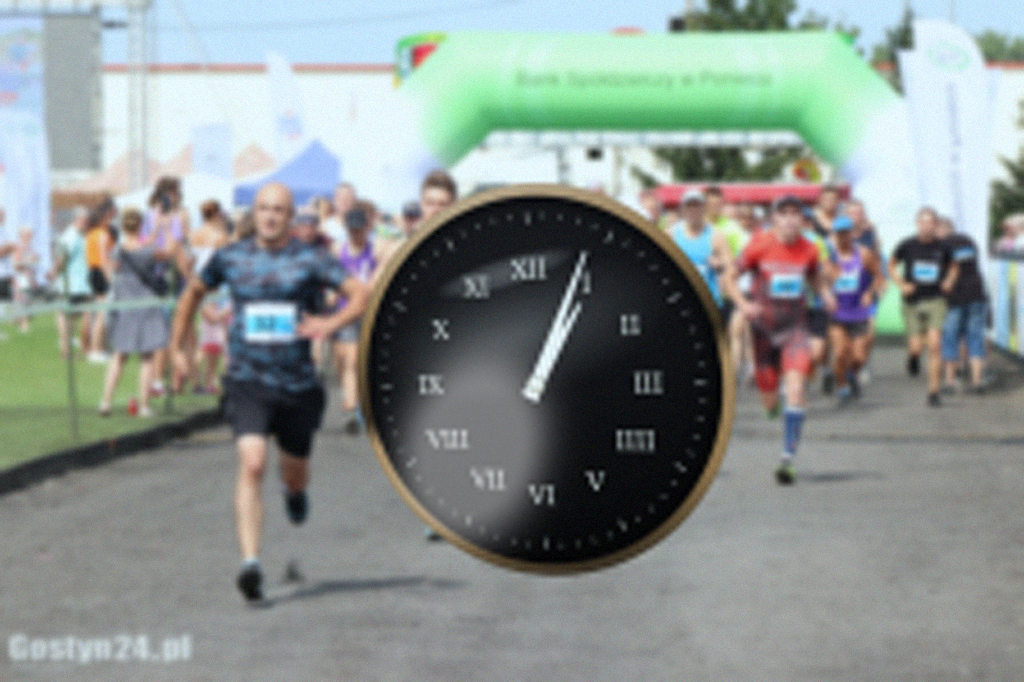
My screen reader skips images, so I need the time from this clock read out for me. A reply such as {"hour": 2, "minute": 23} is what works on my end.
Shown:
{"hour": 1, "minute": 4}
